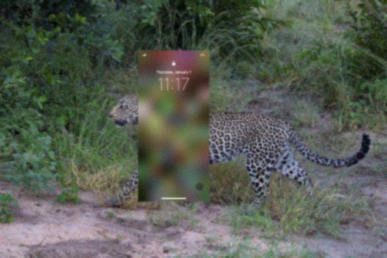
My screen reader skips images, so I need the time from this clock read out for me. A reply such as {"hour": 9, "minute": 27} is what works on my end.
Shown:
{"hour": 11, "minute": 17}
